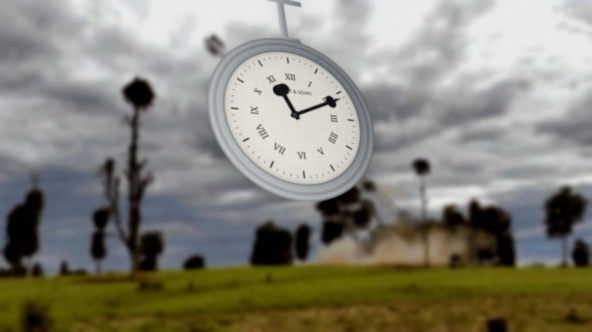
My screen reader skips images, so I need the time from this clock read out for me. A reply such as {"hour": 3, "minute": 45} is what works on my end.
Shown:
{"hour": 11, "minute": 11}
